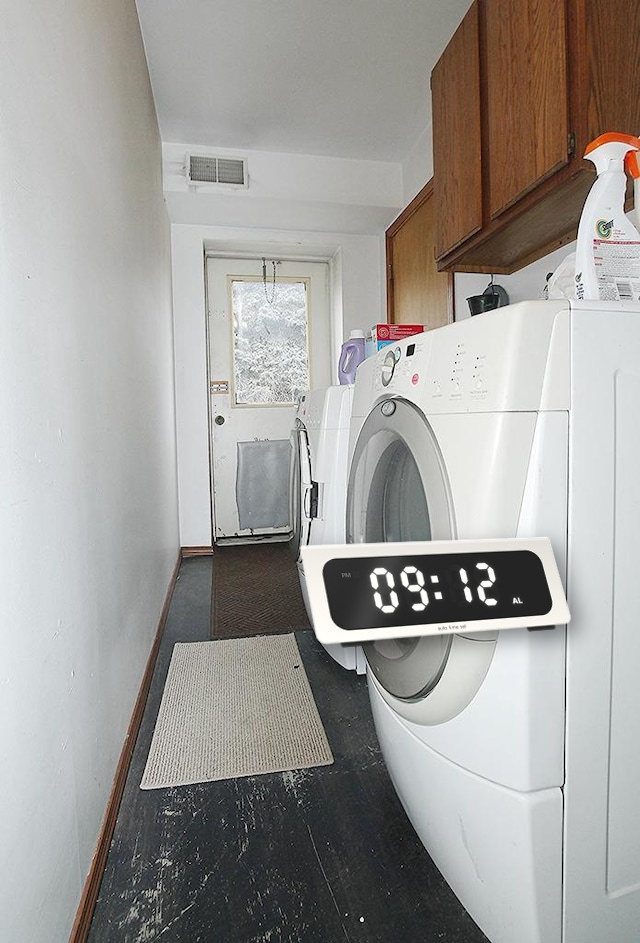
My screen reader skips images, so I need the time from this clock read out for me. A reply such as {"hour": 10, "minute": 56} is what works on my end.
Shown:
{"hour": 9, "minute": 12}
